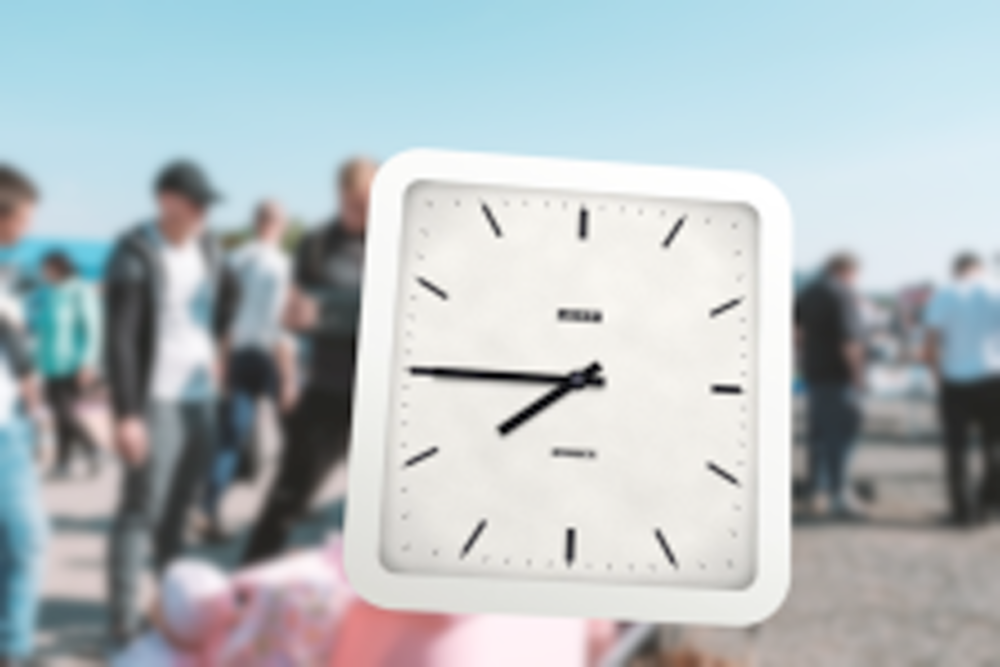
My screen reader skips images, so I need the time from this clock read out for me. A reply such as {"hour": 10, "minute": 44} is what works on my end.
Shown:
{"hour": 7, "minute": 45}
